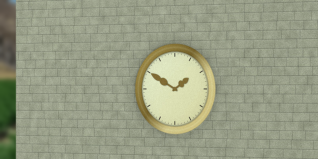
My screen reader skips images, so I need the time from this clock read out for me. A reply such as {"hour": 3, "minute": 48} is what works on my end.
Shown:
{"hour": 1, "minute": 50}
